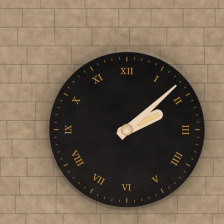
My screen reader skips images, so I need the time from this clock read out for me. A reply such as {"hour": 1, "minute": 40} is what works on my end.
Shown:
{"hour": 2, "minute": 8}
